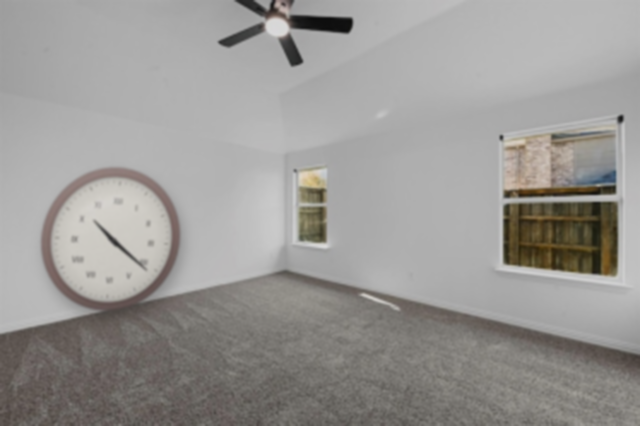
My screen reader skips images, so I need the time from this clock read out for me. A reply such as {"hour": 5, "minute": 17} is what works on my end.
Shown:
{"hour": 10, "minute": 21}
